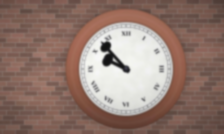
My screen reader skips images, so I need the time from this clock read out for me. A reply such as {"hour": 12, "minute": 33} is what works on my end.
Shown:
{"hour": 9, "minute": 53}
